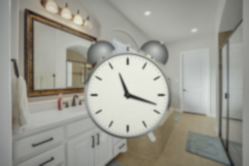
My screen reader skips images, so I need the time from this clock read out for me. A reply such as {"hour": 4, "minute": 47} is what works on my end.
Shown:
{"hour": 11, "minute": 18}
